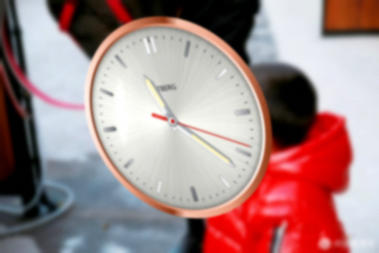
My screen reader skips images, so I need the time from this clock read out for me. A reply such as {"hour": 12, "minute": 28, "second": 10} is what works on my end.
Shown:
{"hour": 11, "minute": 22, "second": 19}
